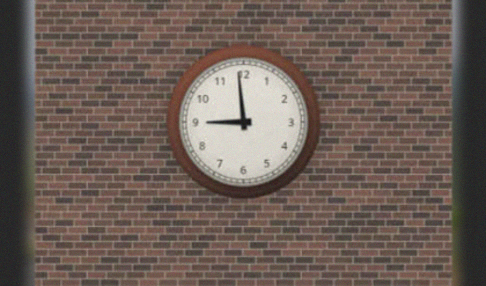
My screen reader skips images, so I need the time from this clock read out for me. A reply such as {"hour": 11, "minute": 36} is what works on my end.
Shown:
{"hour": 8, "minute": 59}
